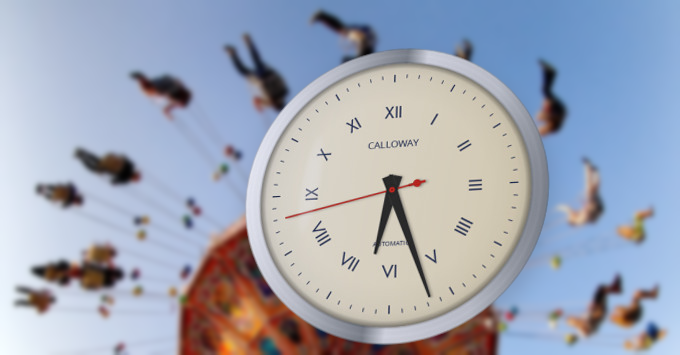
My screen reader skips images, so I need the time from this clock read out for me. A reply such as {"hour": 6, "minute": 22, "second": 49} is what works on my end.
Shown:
{"hour": 6, "minute": 26, "second": 43}
